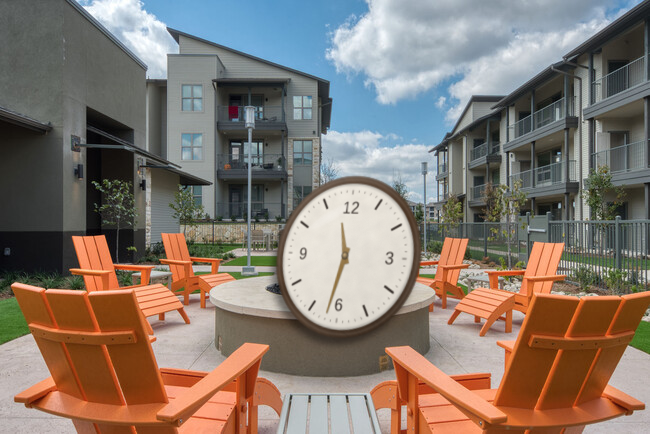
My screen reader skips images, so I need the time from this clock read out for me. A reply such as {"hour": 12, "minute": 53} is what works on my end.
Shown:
{"hour": 11, "minute": 32}
